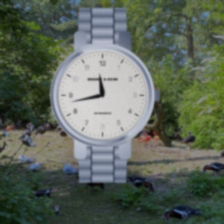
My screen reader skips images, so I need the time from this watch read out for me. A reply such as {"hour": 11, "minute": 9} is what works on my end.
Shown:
{"hour": 11, "minute": 43}
